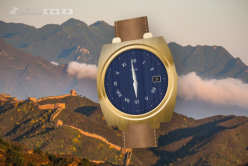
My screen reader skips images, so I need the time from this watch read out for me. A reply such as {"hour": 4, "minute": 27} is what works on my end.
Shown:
{"hour": 5, "minute": 59}
